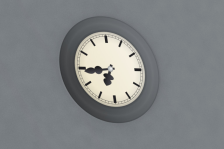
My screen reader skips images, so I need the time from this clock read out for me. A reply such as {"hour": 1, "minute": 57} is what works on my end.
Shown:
{"hour": 6, "minute": 44}
